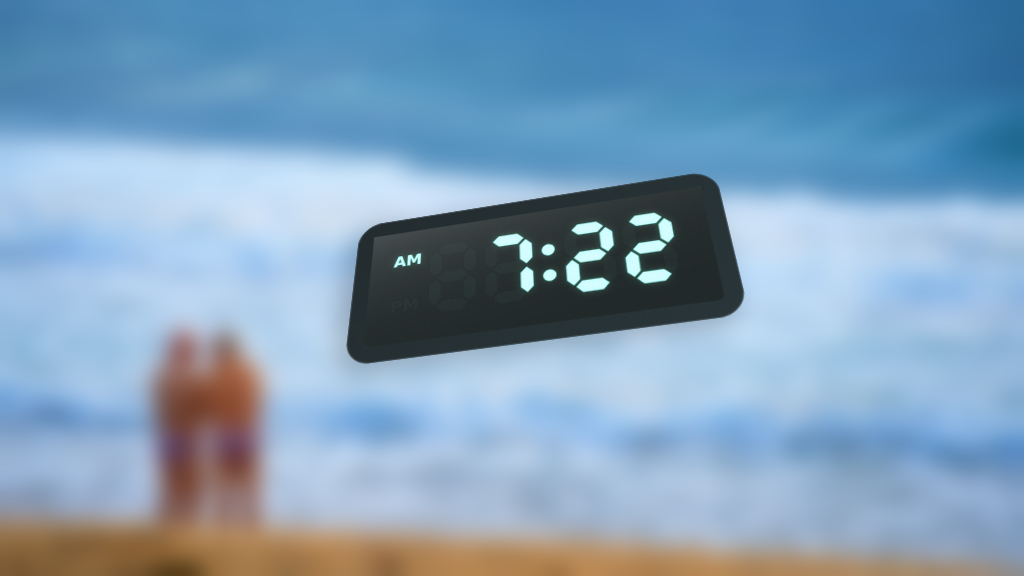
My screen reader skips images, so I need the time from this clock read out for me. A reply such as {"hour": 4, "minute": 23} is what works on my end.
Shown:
{"hour": 7, "minute": 22}
